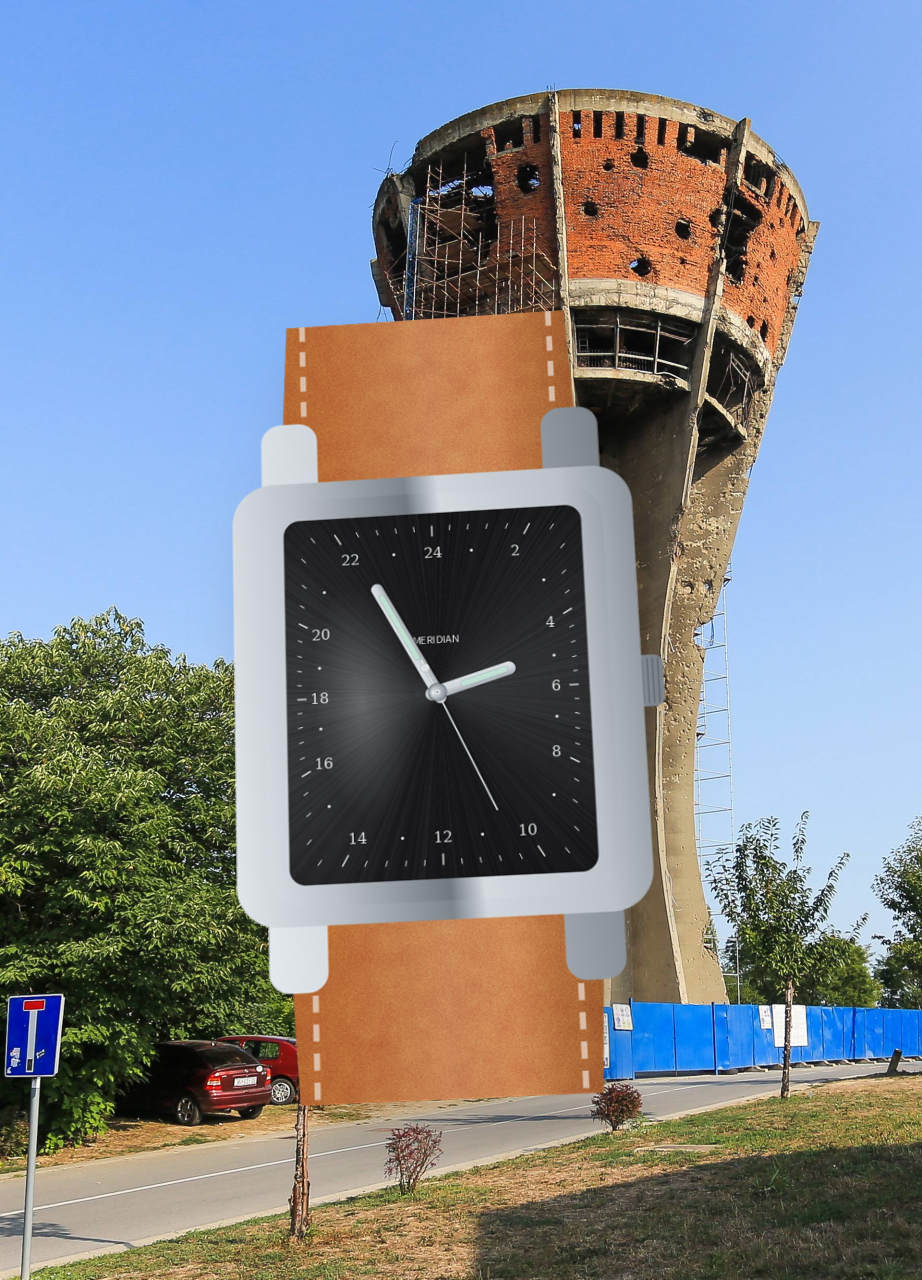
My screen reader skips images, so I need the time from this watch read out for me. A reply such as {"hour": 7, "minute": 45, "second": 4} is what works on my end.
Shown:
{"hour": 4, "minute": 55, "second": 26}
